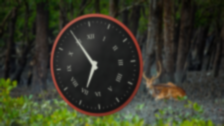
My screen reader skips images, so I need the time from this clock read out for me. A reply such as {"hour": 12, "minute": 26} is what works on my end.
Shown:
{"hour": 6, "minute": 55}
